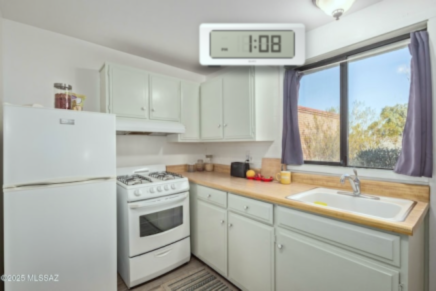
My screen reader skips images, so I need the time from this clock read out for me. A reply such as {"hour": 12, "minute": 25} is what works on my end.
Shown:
{"hour": 1, "minute": 8}
